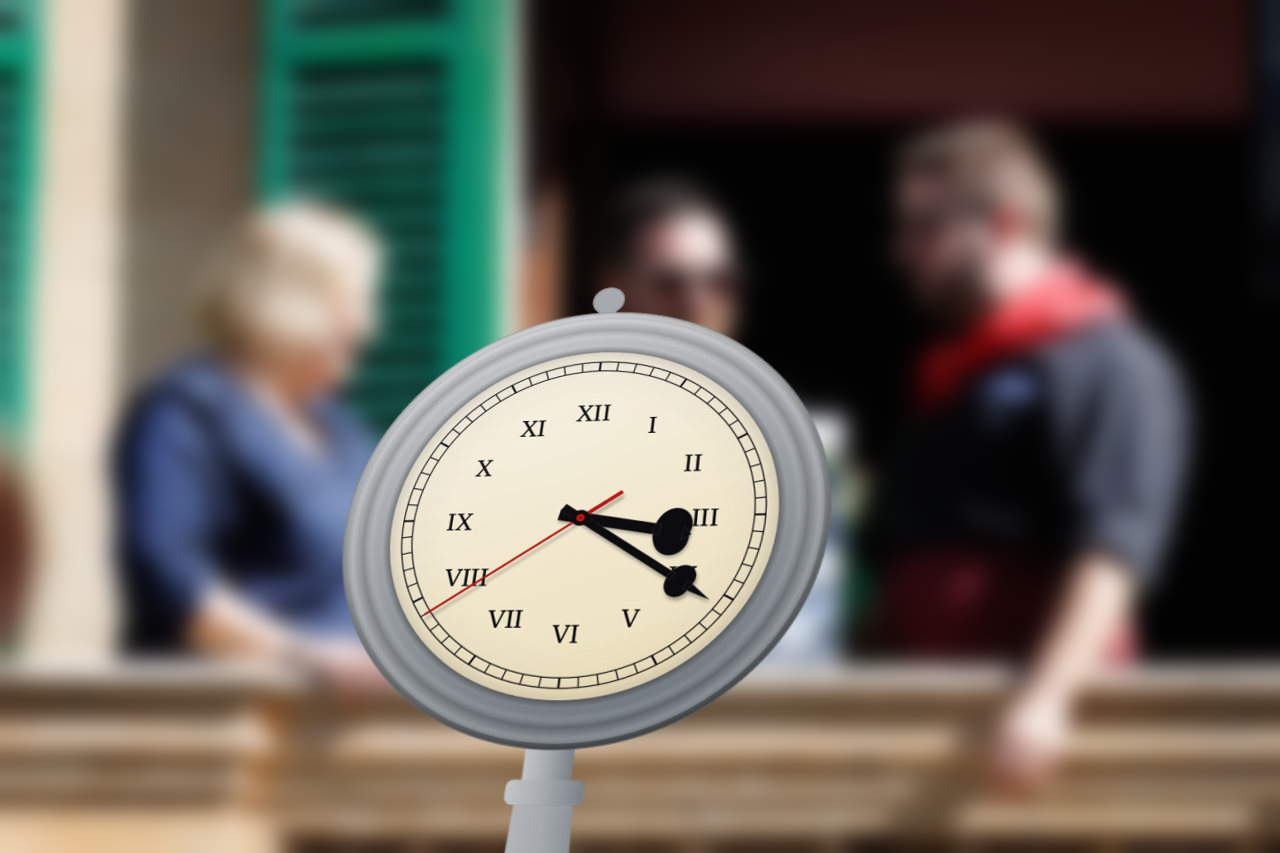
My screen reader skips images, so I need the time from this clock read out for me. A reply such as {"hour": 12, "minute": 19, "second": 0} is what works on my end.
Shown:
{"hour": 3, "minute": 20, "second": 39}
